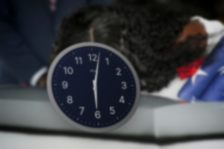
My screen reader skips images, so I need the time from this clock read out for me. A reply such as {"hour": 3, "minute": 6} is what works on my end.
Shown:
{"hour": 6, "minute": 2}
